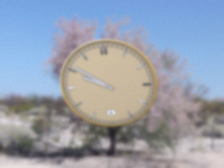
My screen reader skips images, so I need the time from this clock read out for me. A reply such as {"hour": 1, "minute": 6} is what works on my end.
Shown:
{"hour": 9, "minute": 51}
